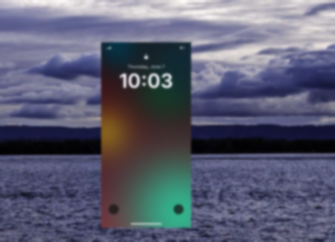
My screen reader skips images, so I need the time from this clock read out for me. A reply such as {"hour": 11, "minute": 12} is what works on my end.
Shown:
{"hour": 10, "minute": 3}
